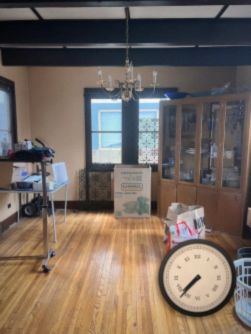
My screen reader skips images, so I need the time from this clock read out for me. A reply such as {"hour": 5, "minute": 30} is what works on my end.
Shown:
{"hour": 7, "minute": 37}
